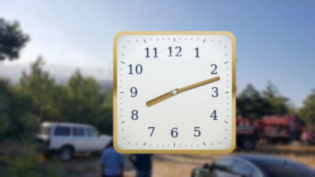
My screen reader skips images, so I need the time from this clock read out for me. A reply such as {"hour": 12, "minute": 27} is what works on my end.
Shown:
{"hour": 8, "minute": 12}
